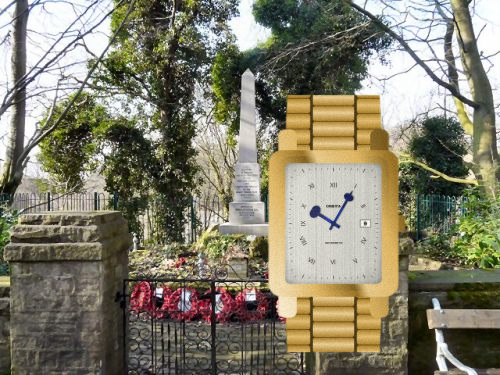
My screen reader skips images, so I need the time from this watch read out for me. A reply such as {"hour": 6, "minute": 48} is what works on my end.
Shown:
{"hour": 10, "minute": 5}
